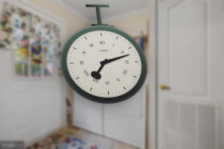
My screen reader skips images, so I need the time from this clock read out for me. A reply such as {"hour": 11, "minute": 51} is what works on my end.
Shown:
{"hour": 7, "minute": 12}
